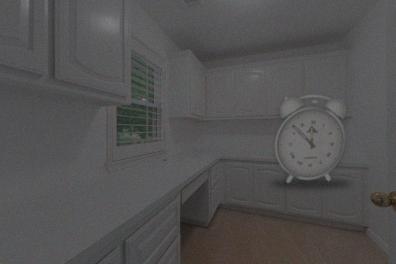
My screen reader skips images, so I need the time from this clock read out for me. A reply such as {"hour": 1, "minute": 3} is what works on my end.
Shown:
{"hour": 11, "minute": 52}
